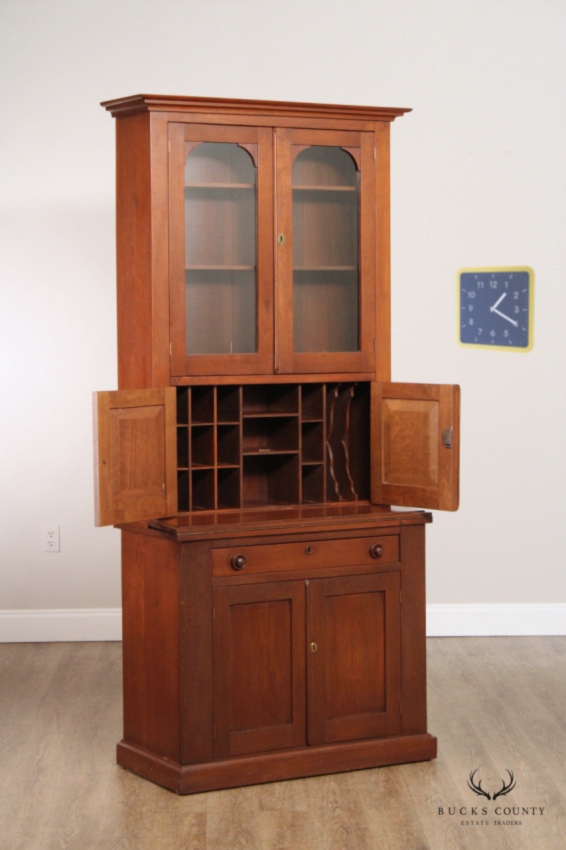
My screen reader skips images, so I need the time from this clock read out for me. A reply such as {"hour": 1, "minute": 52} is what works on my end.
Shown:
{"hour": 1, "minute": 20}
